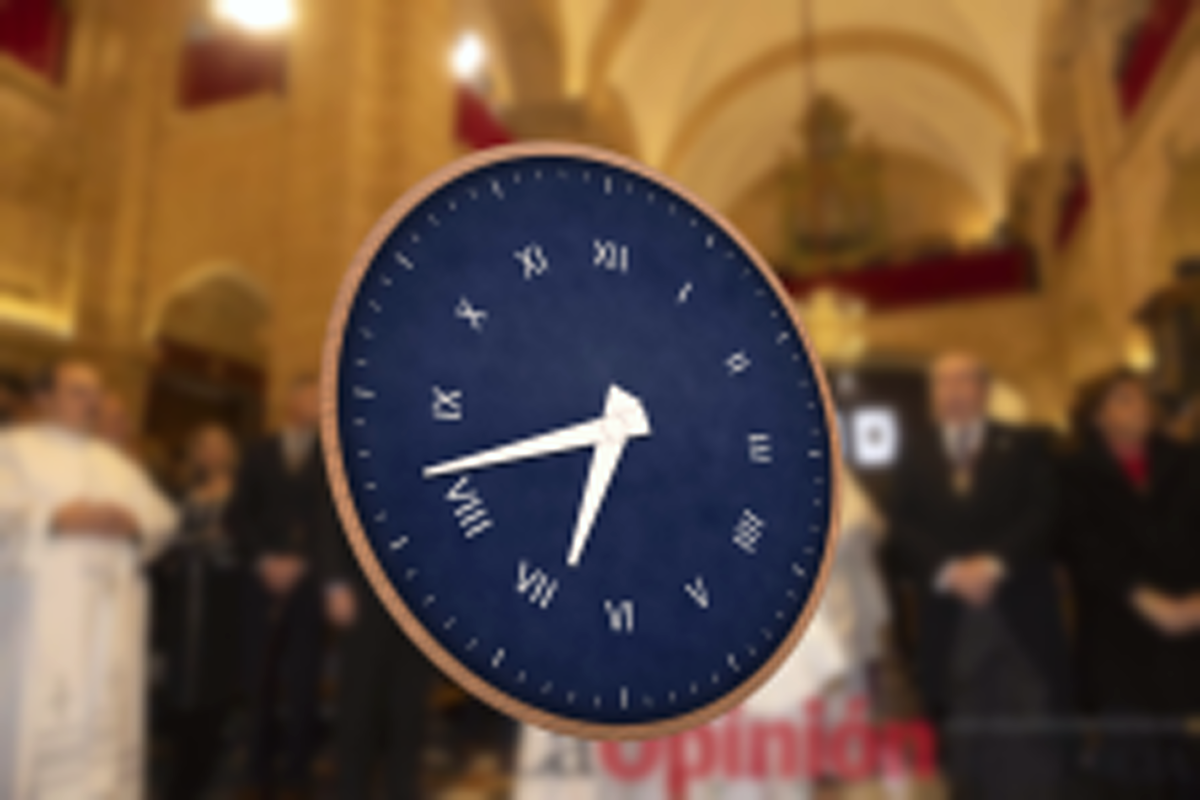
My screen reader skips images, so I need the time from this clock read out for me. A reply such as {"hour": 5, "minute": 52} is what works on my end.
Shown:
{"hour": 6, "minute": 42}
